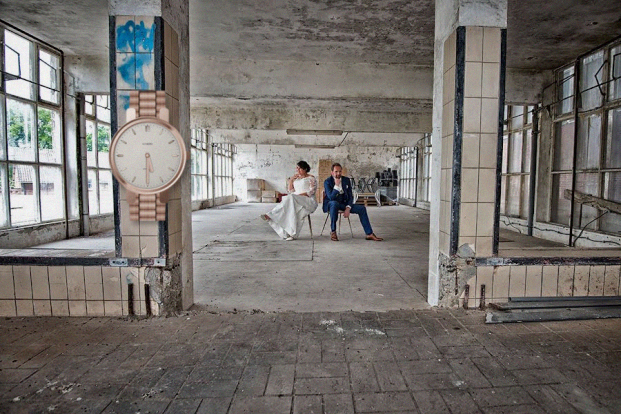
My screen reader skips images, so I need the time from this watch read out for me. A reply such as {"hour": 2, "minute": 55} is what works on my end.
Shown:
{"hour": 5, "minute": 30}
